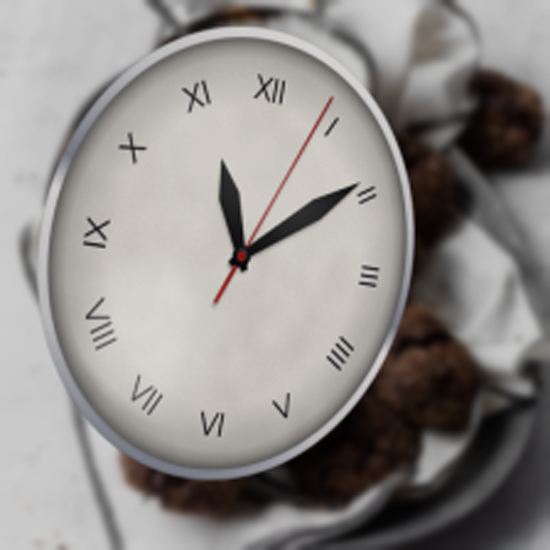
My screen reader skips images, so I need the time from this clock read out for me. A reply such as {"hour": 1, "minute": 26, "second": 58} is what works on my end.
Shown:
{"hour": 11, "minute": 9, "second": 4}
